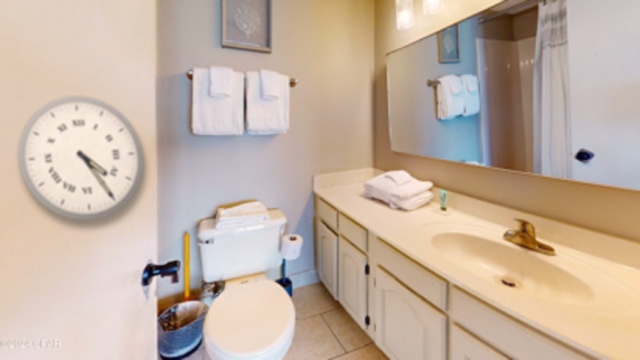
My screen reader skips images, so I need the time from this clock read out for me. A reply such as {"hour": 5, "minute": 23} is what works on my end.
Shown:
{"hour": 4, "minute": 25}
